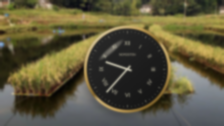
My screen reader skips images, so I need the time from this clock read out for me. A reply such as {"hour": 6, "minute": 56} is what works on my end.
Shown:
{"hour": 9, "minute": 37}
